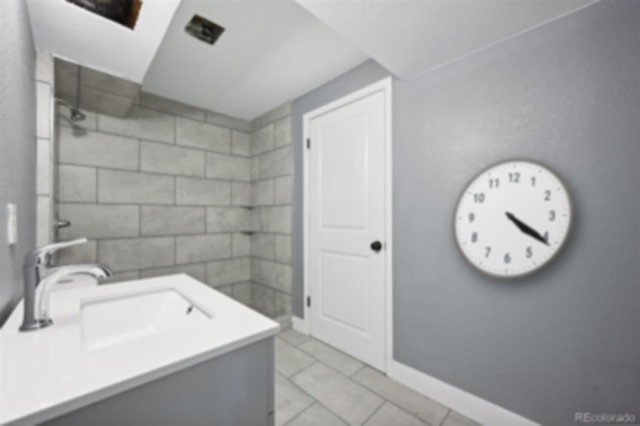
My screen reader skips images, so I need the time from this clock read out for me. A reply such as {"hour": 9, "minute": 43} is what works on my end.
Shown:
{"hour": 4, "minute": 21}
